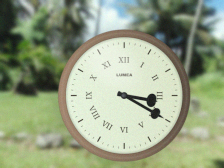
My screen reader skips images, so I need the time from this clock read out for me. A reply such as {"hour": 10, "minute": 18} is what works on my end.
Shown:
{"hour": 3, "minute": 20}
